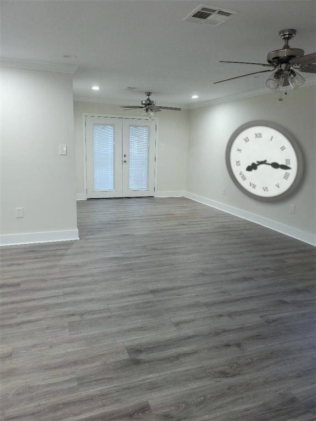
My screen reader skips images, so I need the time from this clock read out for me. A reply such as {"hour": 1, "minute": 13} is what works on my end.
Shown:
{"hour": 8, "minute": 17}
